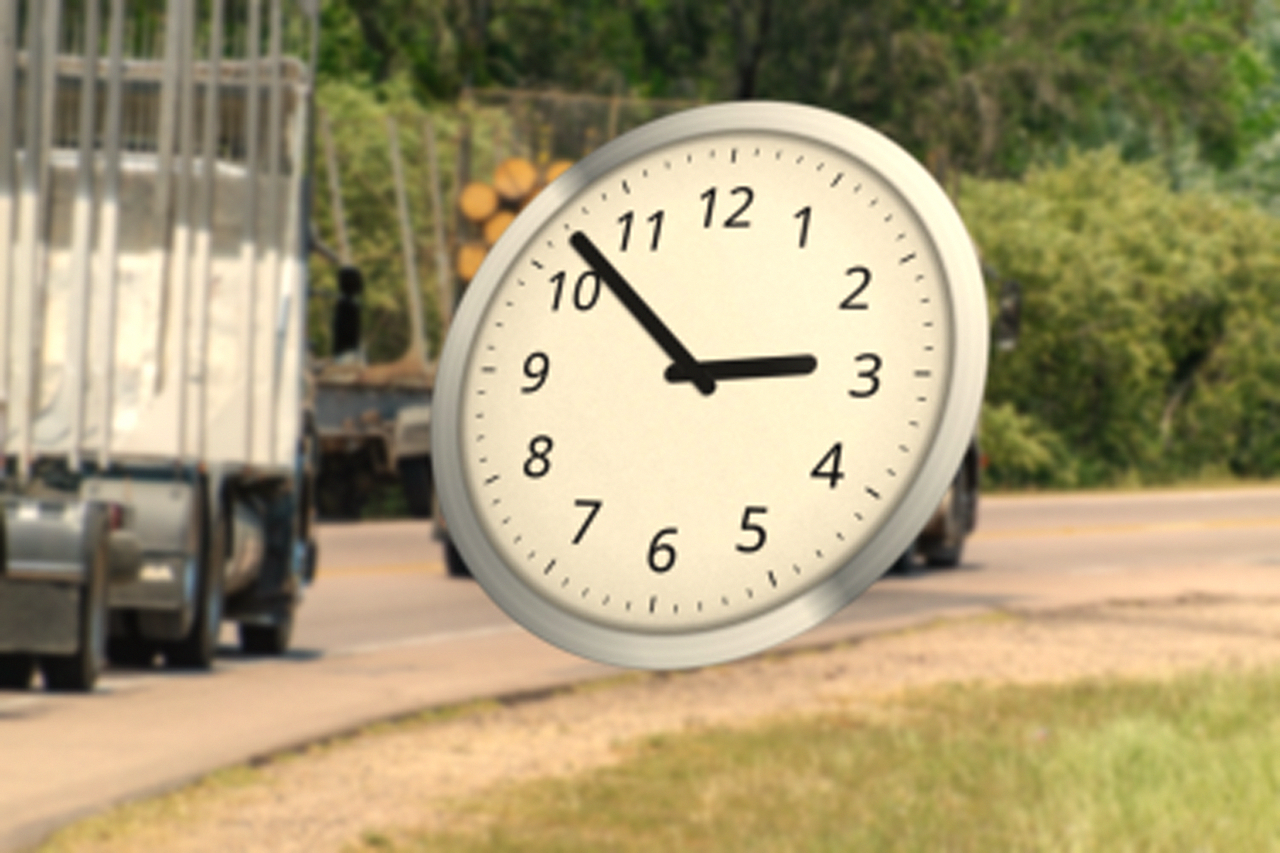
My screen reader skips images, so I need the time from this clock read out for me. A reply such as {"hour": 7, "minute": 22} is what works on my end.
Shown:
{"hour": 2, "minute": 52}
